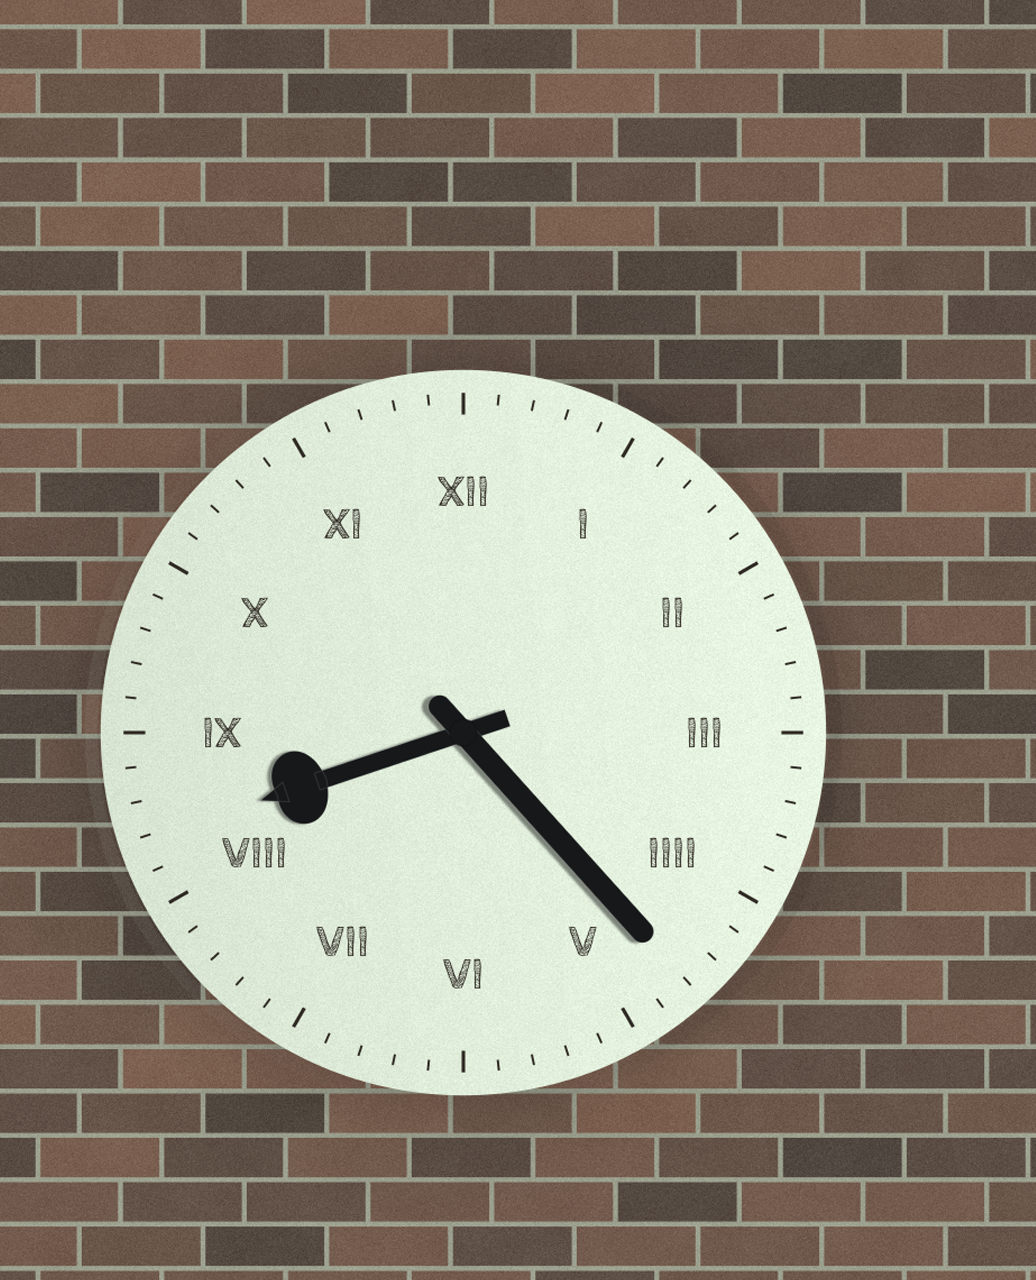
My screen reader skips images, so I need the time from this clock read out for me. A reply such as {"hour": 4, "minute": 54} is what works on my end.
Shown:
{"hour": 8, "minute": 23}
